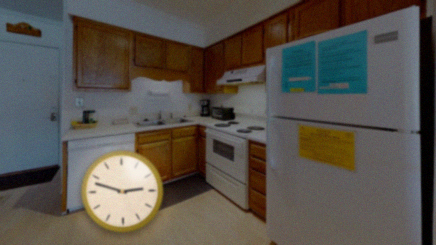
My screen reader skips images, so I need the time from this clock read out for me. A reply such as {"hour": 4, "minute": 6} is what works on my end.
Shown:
{"hour": 2, "minute": 48}
